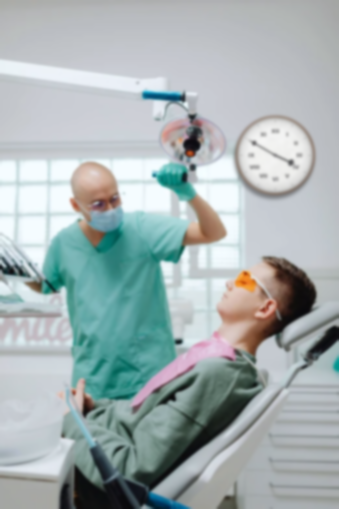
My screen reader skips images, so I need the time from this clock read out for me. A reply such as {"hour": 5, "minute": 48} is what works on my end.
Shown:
{"hour": 3, "minute": 50}
